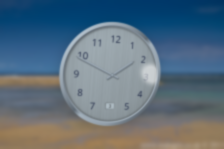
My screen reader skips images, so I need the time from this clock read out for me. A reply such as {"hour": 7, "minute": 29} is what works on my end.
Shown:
{"hour": 1, "minute": 49}
